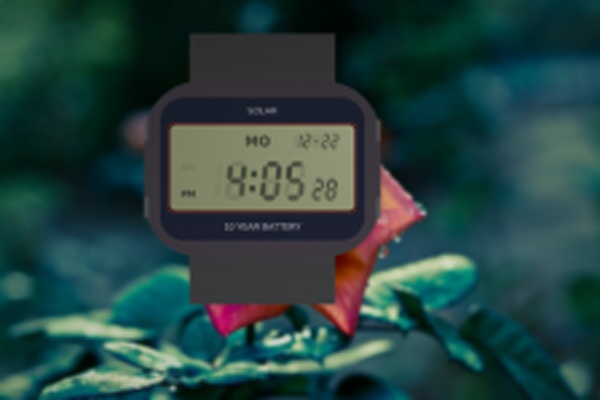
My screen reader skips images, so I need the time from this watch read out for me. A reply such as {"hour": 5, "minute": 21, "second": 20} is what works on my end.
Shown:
{"hour": 4, "minute": 5, "second": 28}
